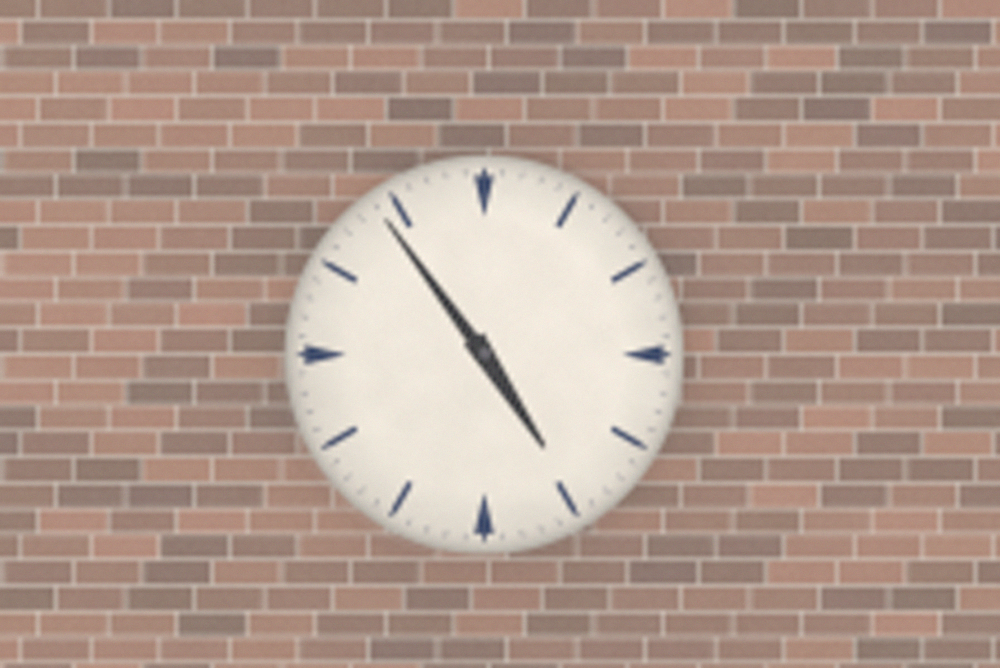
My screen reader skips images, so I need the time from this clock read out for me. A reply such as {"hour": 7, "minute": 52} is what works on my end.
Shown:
{"hour": 4, "minute": 54}
